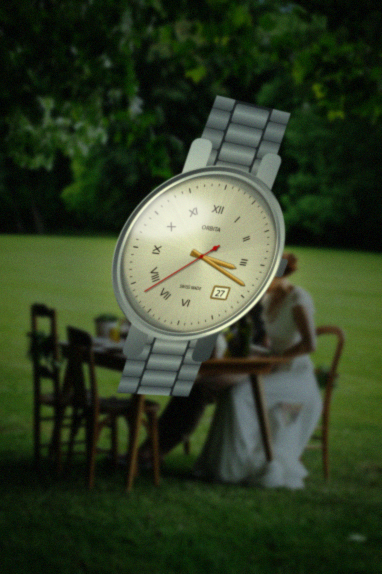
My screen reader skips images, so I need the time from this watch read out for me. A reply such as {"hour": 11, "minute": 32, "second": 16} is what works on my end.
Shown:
{"hour": 3, "minute": 18, "second": 38}
